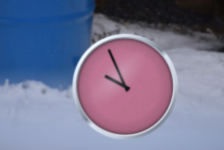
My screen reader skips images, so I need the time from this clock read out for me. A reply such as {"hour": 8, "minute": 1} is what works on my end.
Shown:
{"hour": 9, "minute": 56}
